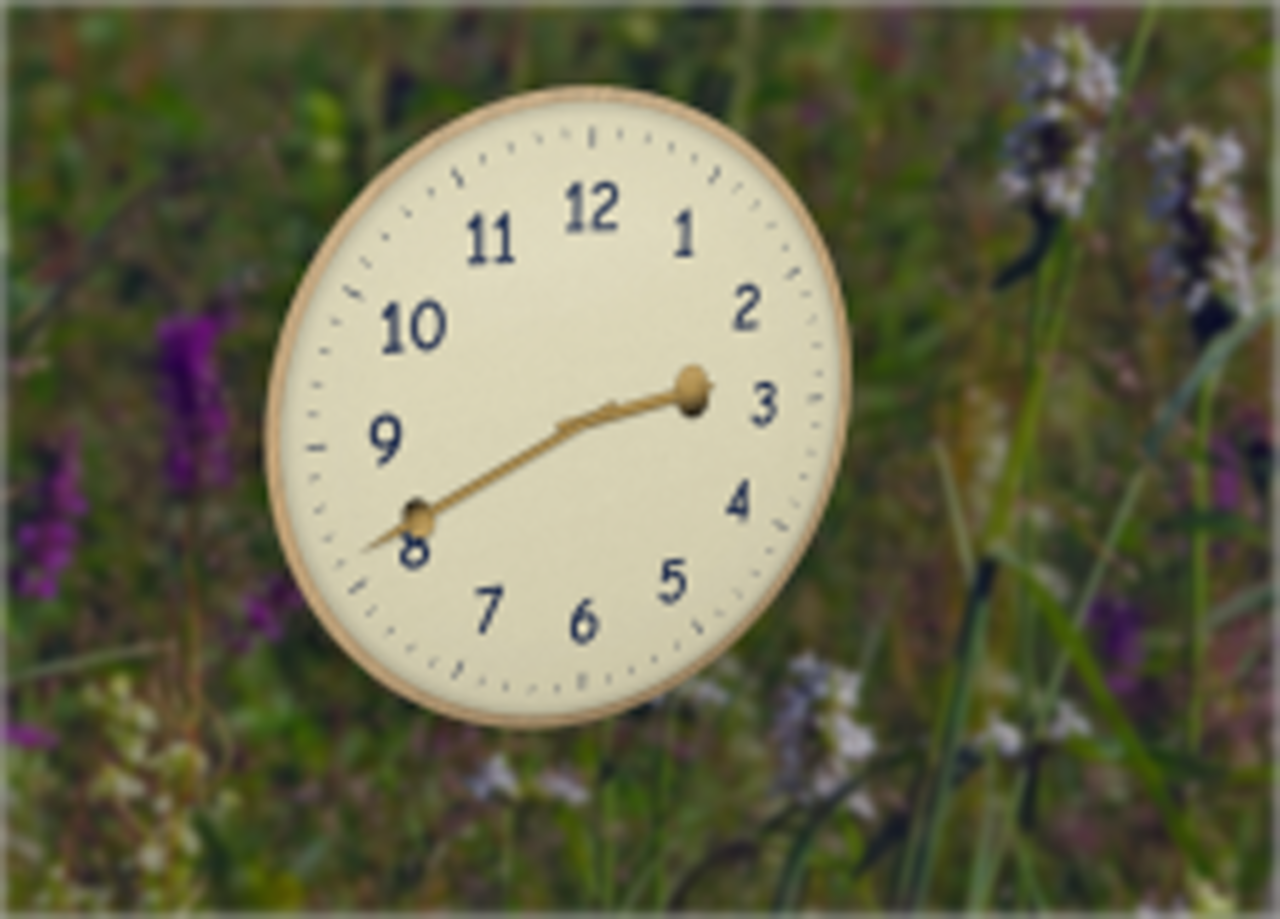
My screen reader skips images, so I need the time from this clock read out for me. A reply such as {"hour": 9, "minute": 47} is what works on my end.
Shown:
{"hour": 2, "minute": 41}
